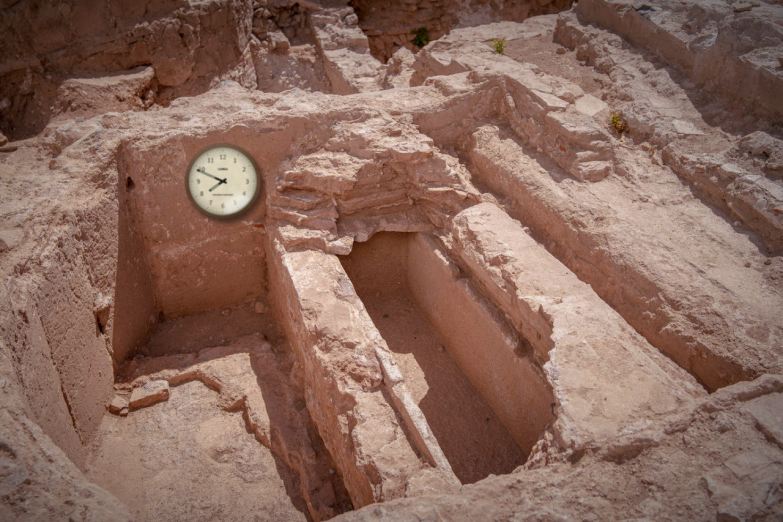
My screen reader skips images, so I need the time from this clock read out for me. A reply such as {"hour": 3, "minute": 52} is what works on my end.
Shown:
{"hour": 7, "minute": 49}
